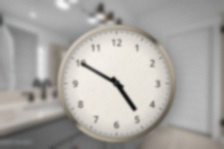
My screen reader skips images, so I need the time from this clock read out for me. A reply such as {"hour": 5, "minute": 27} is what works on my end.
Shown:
{"hour": 4, "minute": 50}
